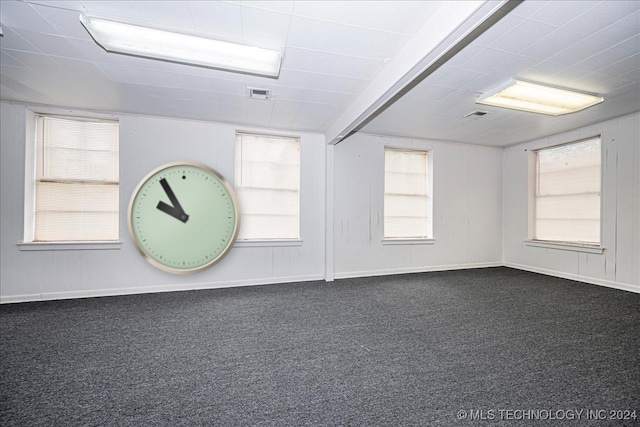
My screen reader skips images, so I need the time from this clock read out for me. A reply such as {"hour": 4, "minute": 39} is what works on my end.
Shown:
{"hour": 9, "minute": 55}
